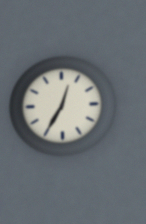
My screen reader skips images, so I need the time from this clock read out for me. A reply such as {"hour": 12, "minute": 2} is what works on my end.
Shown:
{"hour": 12, "minute": 35}
